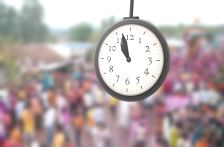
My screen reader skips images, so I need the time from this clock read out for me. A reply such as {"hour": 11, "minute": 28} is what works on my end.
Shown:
{"hour": 10, "minute": 57}
